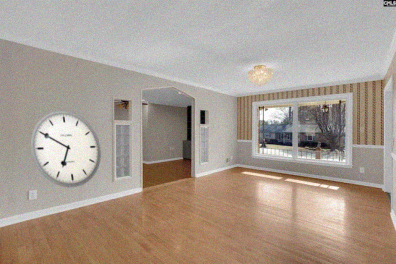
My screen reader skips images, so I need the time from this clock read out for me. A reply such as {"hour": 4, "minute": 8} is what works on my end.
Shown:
{"hour": 6, "minute": 50}
